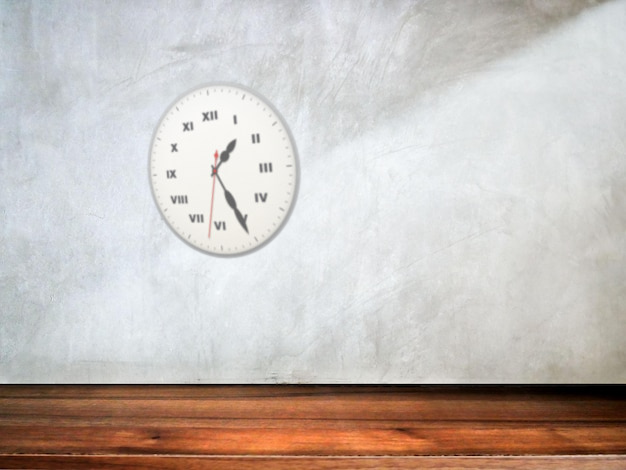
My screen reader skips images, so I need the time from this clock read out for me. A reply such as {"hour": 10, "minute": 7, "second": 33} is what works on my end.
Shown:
{"hour": 1, "minute": 25, "second": 32}
